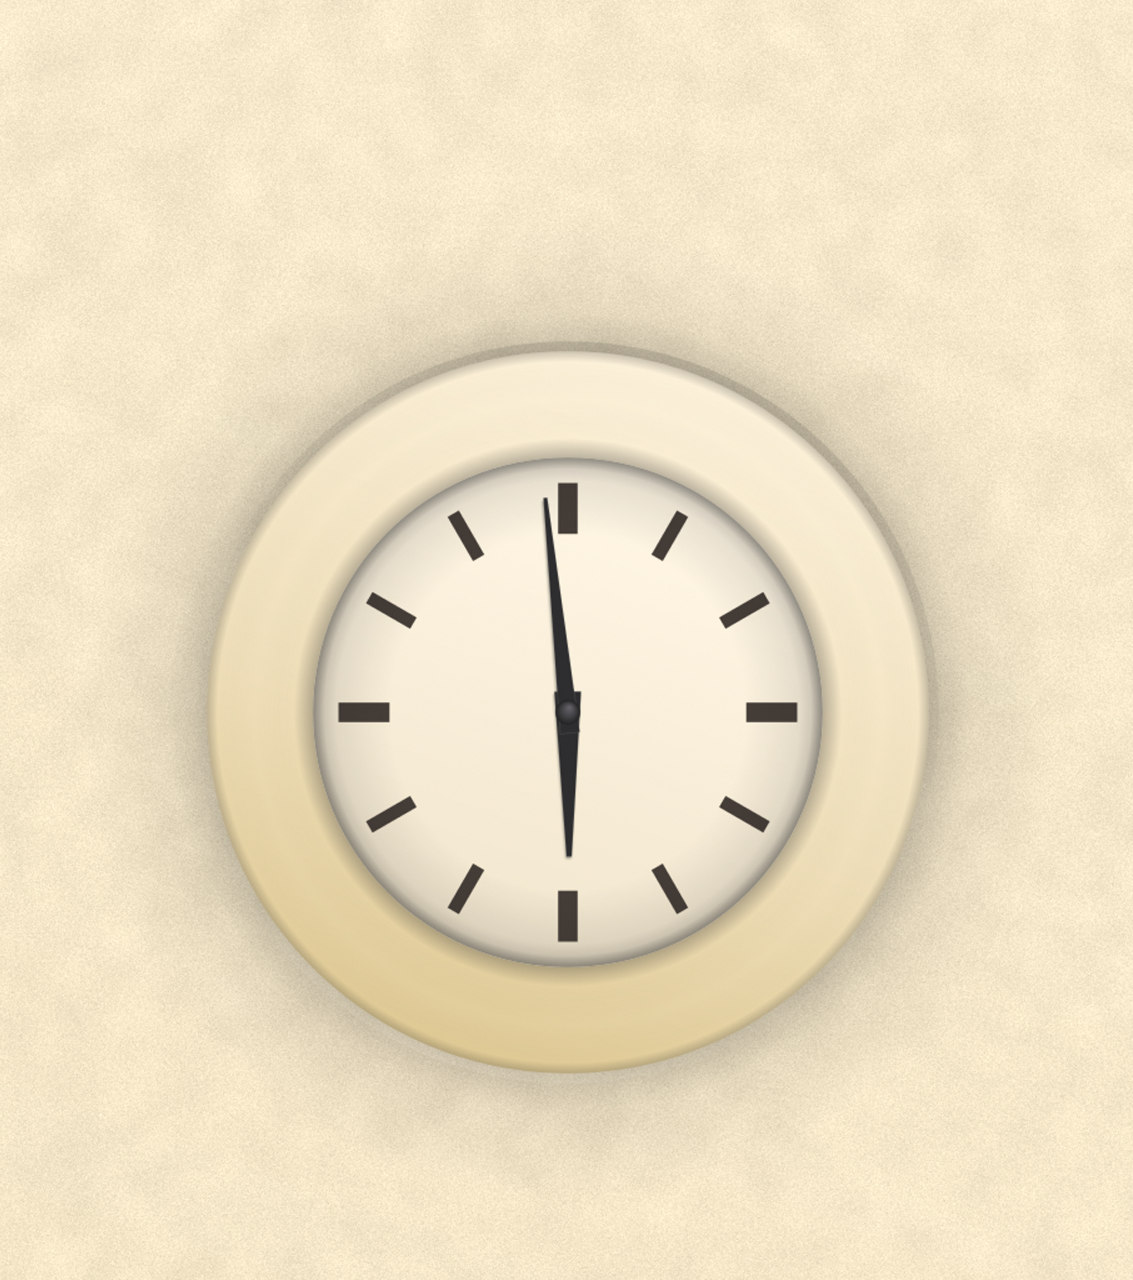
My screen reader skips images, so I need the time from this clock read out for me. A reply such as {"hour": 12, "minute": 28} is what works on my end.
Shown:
{"hour": 5, "minute": 59}
